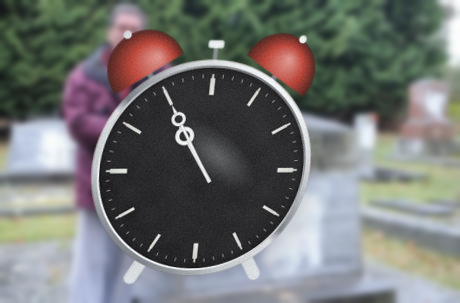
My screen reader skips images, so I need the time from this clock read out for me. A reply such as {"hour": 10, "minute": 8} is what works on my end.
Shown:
{"hour": 10, "minute": 55}
